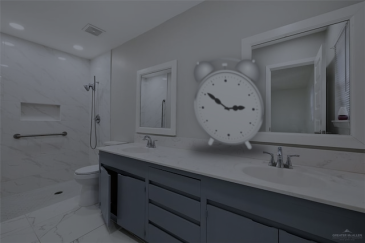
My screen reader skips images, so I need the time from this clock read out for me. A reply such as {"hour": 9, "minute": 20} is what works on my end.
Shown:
{"hour": 2, "minute": 51}
